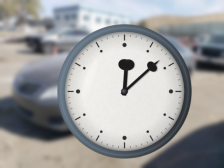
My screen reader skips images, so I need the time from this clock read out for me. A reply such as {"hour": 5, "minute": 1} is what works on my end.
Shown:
{"hour": 12, "minute": 8}
